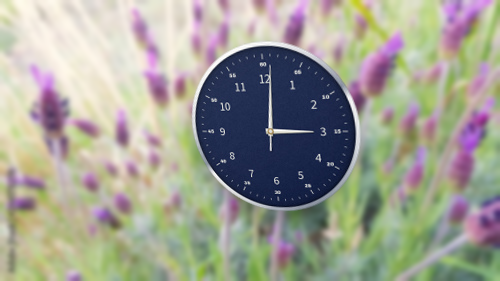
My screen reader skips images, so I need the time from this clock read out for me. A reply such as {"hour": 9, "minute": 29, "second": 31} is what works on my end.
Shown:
{"hour": 3, "minute": 1, "second": 1}
